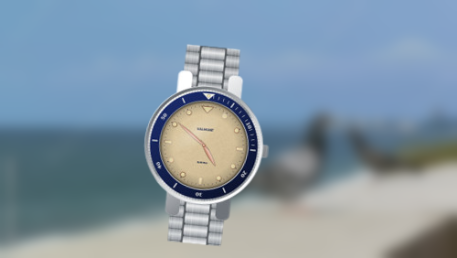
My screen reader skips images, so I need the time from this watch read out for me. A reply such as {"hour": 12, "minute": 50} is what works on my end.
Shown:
{"hour": 4, "minute": 51}
